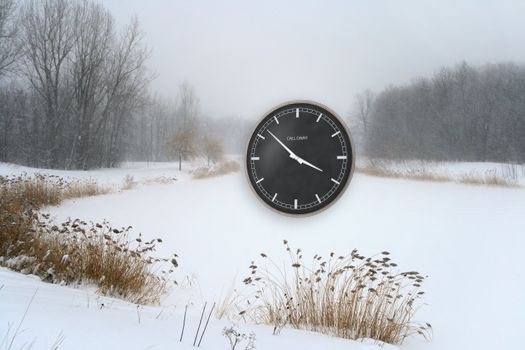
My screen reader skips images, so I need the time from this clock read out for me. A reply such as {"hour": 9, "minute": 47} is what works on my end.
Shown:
{"hour": 3, "minute": 52}
